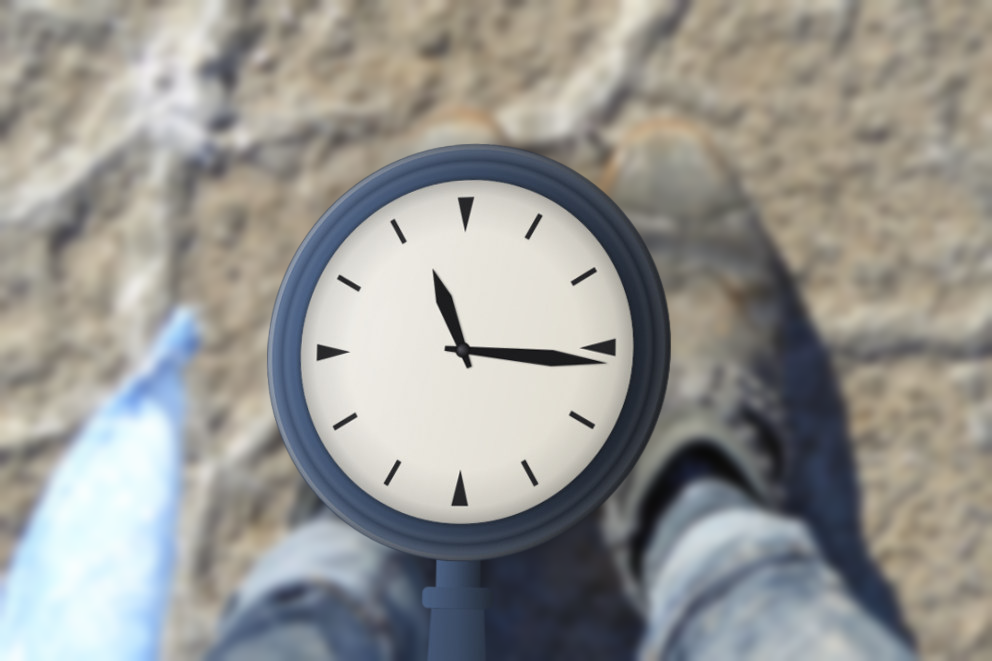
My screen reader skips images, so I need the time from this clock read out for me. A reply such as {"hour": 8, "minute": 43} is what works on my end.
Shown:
{"hour": 11, "minute": 16}
